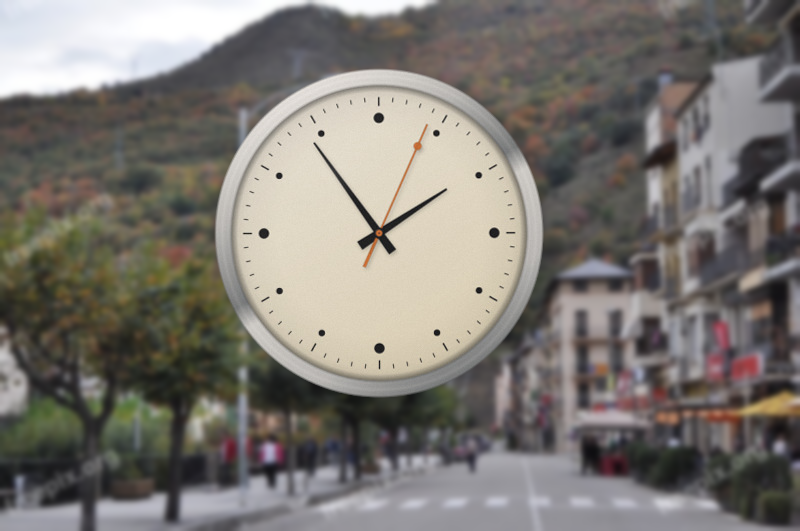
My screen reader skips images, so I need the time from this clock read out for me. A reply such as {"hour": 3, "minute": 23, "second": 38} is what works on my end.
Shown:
{"hour": 1, "minute": 54, "second": 4}
